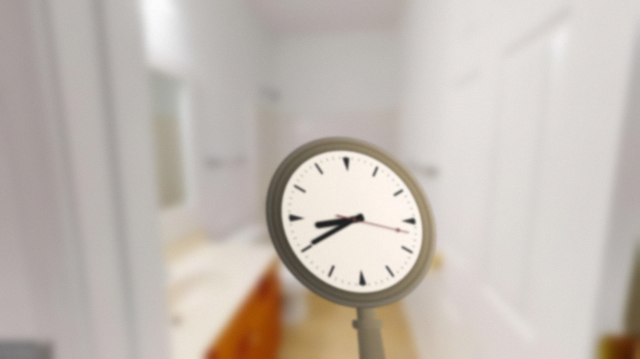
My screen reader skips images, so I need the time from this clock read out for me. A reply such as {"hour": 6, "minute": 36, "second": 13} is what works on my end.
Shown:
{"hour": 8, "minute": 40, "second": 17}
